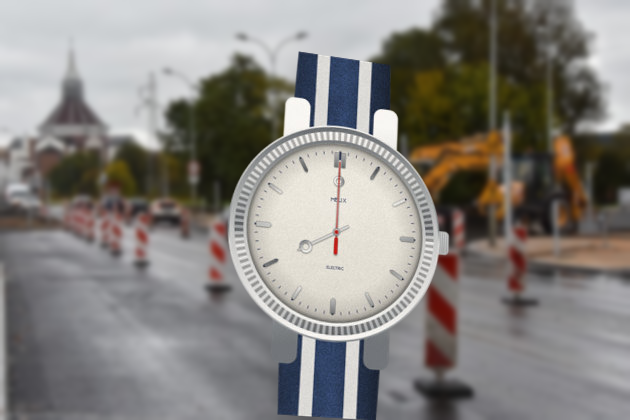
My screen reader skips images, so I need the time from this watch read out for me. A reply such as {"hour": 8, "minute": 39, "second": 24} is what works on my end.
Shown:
{"hour": 8, "minute": 0, "second": 0}
